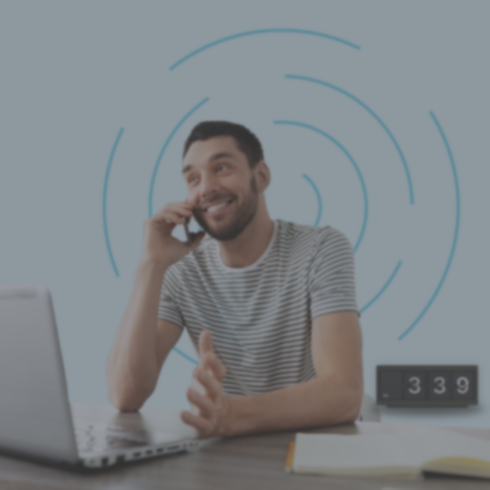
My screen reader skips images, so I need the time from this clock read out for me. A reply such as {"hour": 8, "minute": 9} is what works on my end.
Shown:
{"hour": 3, "minute": 39}
